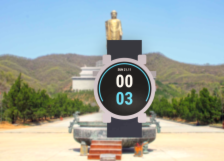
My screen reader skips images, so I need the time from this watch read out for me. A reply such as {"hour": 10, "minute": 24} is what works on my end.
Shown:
{"hour": 0, "minute": 3}
